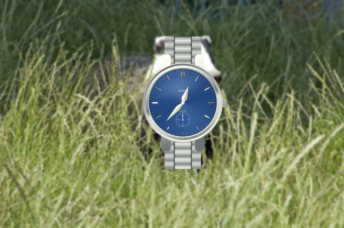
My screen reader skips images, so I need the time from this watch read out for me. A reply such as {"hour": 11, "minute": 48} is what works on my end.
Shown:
{"hour": 12, "minute": 37}
